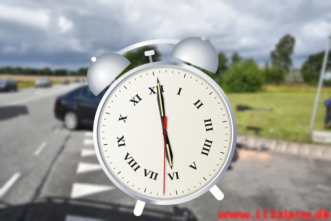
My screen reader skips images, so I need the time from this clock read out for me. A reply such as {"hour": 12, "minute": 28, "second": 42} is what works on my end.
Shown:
{"hour": 6, "minute": 0, "second": 32}
